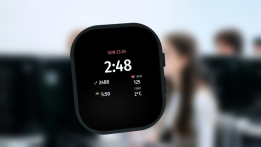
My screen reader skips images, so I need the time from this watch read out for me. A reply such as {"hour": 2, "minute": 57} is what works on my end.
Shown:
{"hour": 2, "minute": 48}
